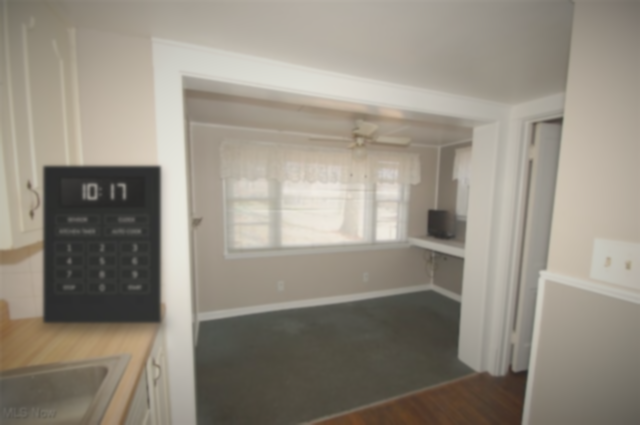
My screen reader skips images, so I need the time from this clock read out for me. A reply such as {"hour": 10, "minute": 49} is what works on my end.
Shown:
{"hour": 10, "minute": 17}
